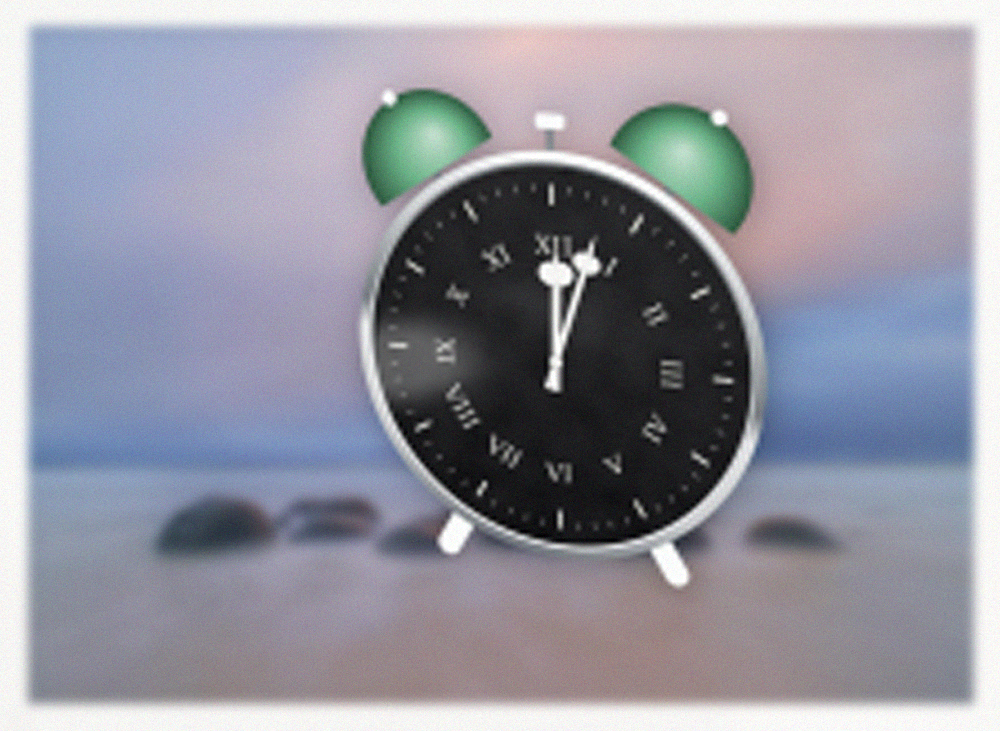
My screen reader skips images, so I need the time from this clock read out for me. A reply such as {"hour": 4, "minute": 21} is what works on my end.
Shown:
{"hour": 12, "minute": 3}
